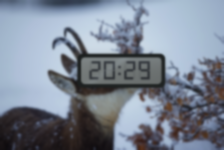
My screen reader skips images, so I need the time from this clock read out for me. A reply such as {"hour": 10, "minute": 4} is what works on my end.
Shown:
{"hour": 20, "minute": 29}
